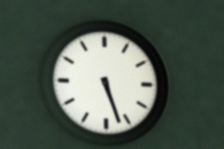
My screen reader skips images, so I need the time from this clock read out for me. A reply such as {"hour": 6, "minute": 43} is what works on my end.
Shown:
{"hour": 5, "minute": 27}
